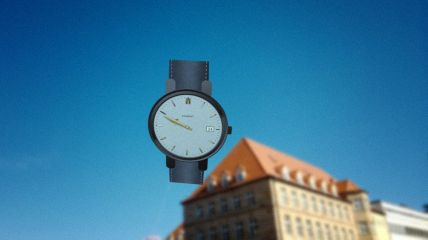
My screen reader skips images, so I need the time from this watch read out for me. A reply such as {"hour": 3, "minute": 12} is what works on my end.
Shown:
{"hour": 9, "minute": 49}
